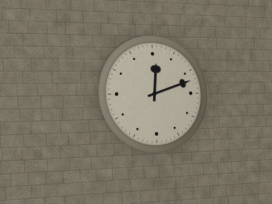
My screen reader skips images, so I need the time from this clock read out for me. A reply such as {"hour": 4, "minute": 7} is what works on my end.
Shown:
{"hour": 12, "minute": 12}
